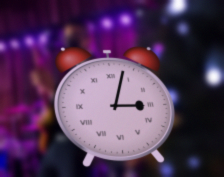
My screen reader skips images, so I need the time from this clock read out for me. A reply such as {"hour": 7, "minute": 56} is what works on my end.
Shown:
{"hour": 3, "minute": 3}
